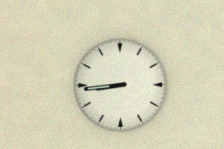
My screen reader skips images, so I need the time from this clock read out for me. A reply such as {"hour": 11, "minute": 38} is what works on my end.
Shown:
{"hour": 8, "minute": 44}
